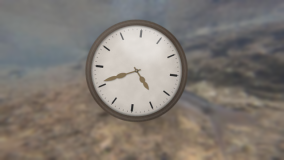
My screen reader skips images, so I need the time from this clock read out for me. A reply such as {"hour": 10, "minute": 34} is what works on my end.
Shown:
{"hour": 4, "minute": 41}
